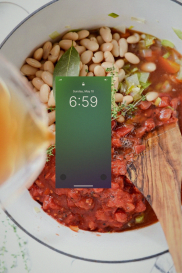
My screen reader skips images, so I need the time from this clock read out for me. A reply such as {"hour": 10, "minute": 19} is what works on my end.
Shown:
{"hour": 6, "minute": 59}
